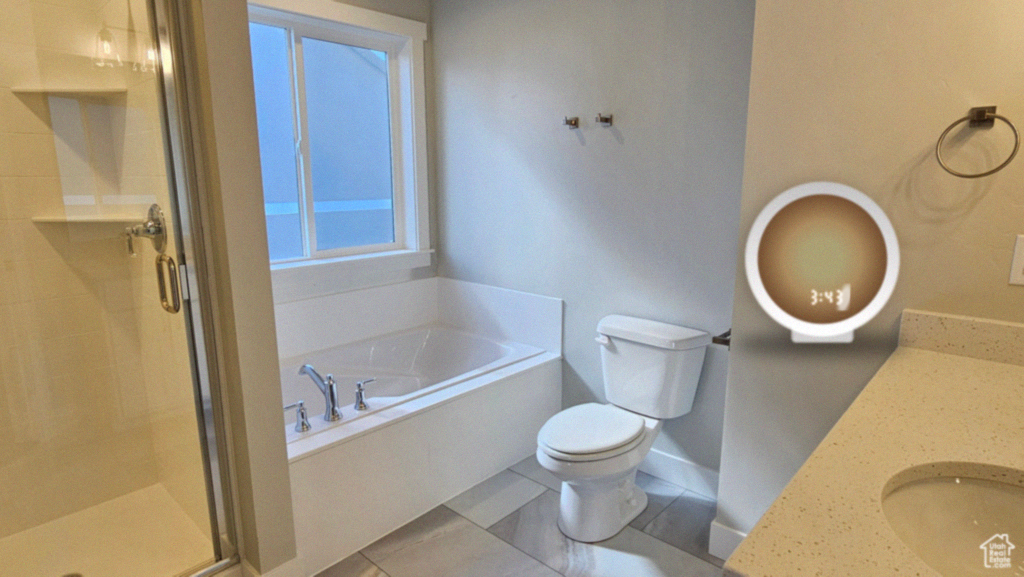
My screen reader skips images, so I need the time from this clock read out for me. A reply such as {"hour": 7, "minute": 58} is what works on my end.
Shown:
{"hour": 3, "minute": 43}
